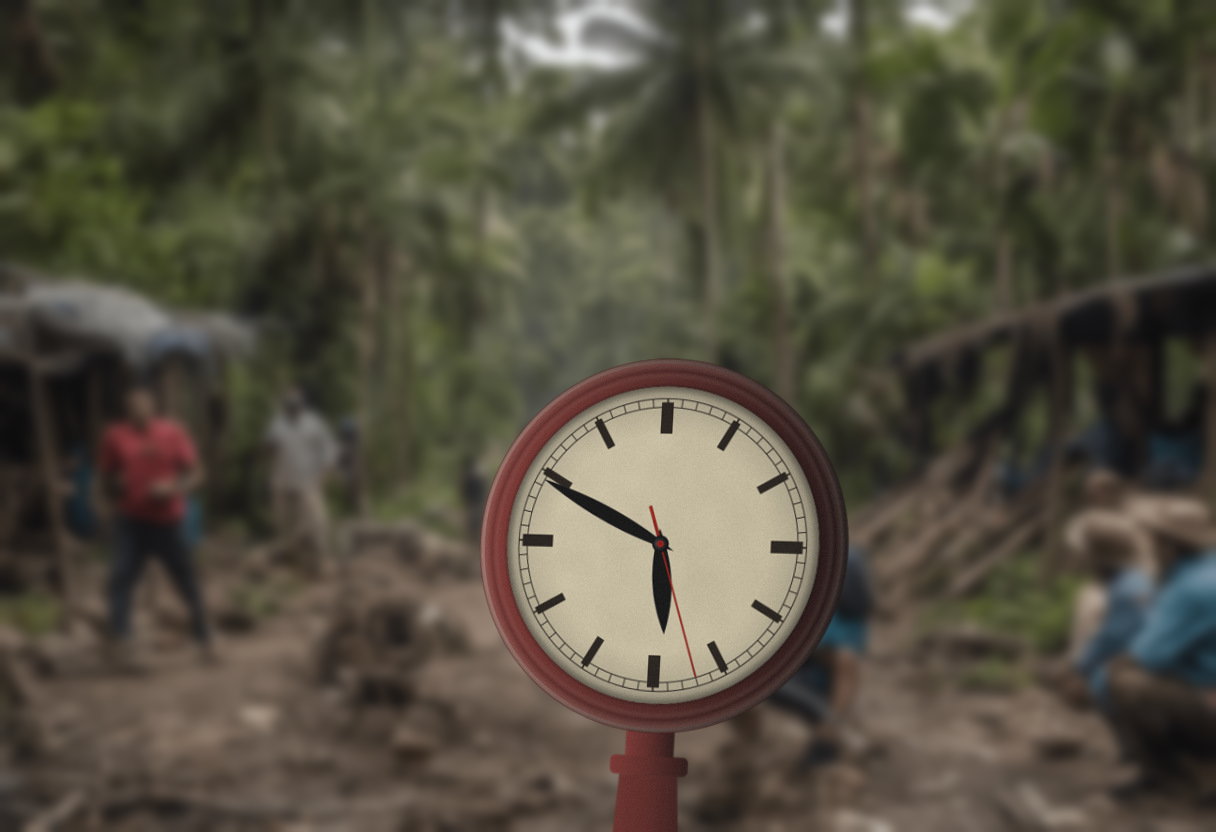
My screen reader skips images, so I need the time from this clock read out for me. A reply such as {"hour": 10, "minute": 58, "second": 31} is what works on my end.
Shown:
{"hour": 5, "minute": 49, "second": 27}
